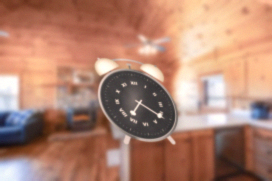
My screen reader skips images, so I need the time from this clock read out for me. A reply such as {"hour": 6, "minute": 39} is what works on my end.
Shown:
{"hour": 7, "minute": 21}
